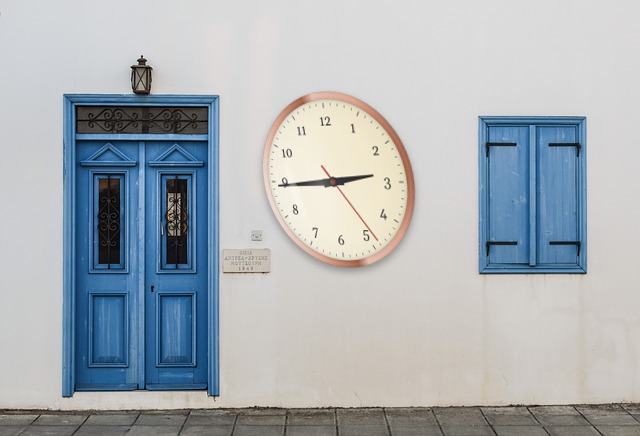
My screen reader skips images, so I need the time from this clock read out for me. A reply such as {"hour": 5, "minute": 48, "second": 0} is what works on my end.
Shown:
{"hour": 2, "minute": 44, "second": 24}
